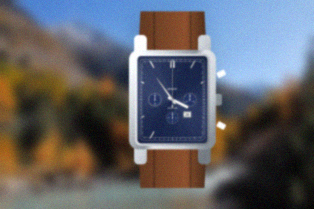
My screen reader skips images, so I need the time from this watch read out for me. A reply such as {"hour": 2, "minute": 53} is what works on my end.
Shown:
{"hour": 3, "minute": 54}
